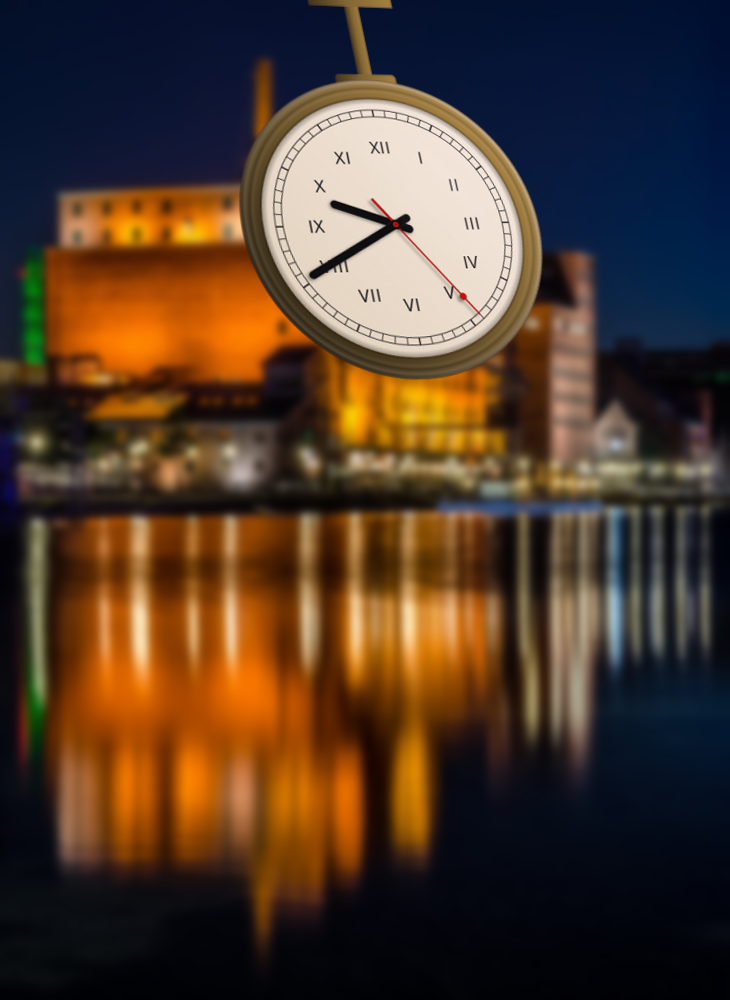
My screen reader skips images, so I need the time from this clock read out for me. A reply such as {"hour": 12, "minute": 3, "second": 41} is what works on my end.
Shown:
{"hour": 9, "minute": 40, "second": 24}
